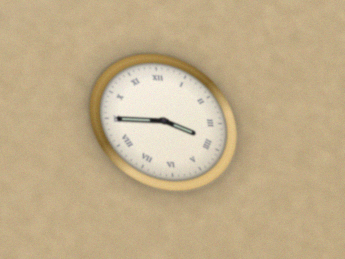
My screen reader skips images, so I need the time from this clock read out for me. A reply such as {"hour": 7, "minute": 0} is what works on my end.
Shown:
{"hour": 3, "minute": 45}
